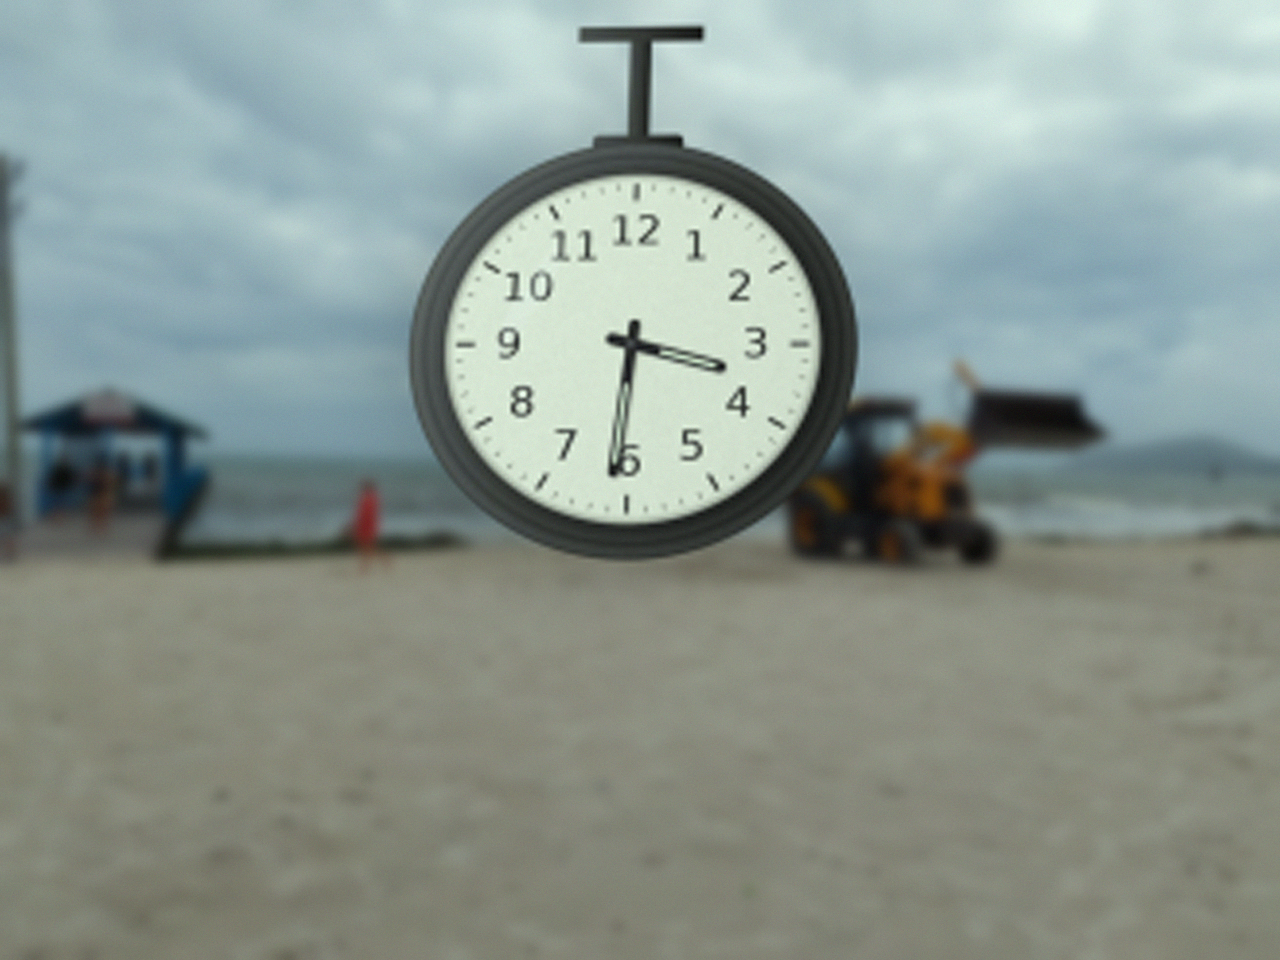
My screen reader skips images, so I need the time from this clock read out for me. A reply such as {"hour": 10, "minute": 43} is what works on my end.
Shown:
{"hour": 3, "minute": 31}
